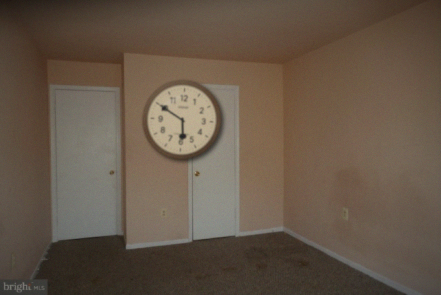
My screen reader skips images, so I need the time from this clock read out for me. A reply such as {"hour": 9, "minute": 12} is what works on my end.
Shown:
{"hour": 5, "minute": 50}
